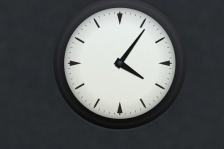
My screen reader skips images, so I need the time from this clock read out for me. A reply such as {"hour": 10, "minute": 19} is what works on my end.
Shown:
{"hour": 4, "minute": 6}
